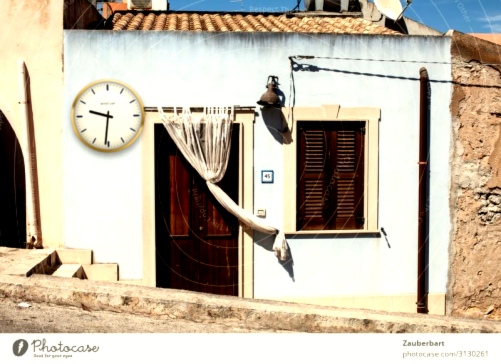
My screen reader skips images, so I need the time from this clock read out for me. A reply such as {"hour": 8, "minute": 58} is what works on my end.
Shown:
{"hour": 9, "minute": 31}
